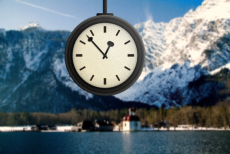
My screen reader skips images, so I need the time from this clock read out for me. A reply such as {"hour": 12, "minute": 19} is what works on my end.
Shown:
{"hour": 12, "minute": 53}
